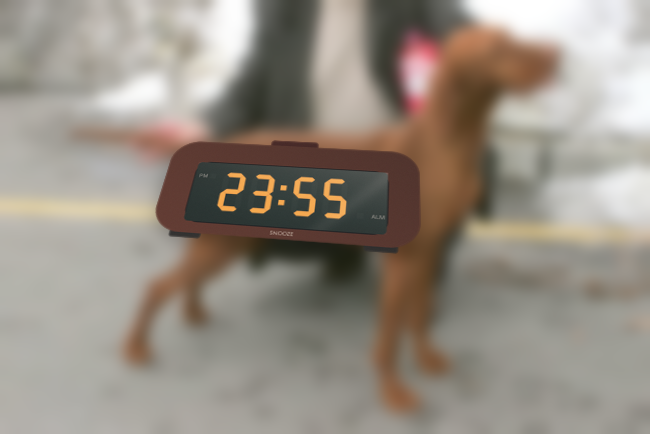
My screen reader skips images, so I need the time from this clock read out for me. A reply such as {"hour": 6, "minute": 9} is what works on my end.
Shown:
{"hour": 23, "minute": 55}
